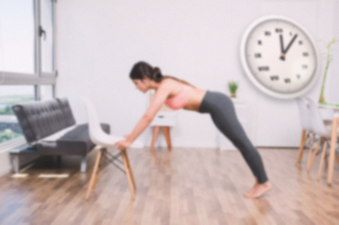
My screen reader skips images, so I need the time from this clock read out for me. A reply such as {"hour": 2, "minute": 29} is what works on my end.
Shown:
{"hour": 12, "minute": 7}
